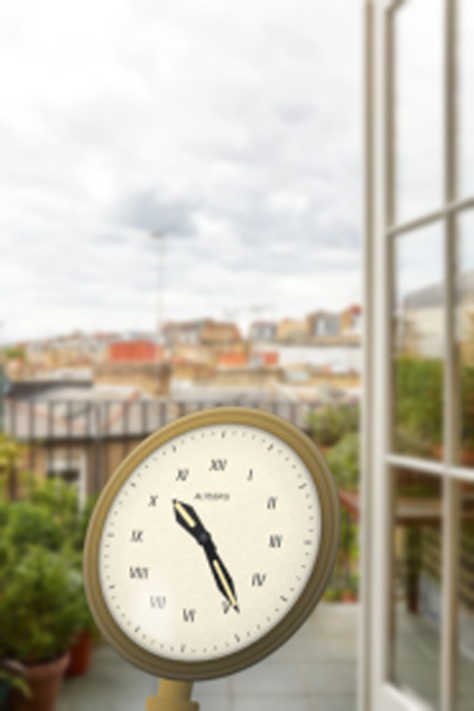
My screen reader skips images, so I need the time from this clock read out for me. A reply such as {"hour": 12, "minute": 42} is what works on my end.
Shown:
{"hour": 10, "minute": 24}
